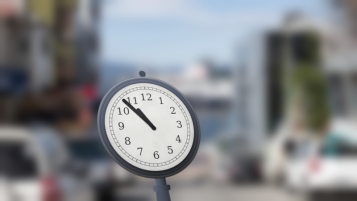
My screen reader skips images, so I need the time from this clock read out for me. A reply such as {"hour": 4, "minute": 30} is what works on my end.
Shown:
{"hour": 10, "minute": 53}
